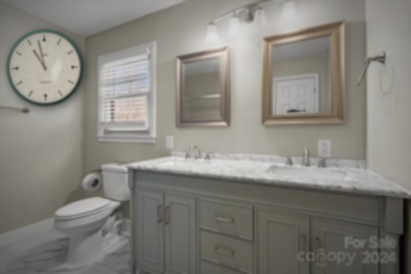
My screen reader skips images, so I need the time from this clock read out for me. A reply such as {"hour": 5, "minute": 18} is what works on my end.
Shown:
{"hour": 10, "minute": 58}
